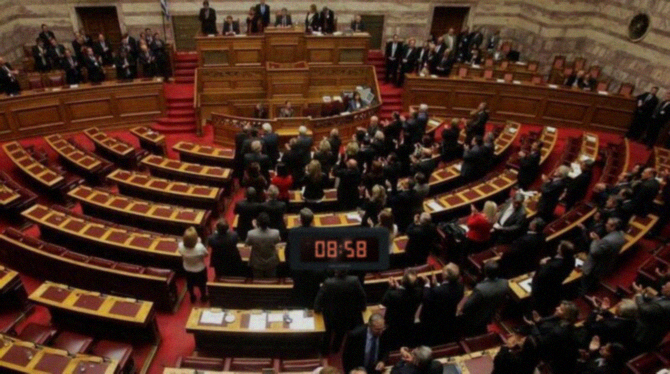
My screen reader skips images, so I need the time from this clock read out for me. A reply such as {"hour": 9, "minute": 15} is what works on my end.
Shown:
{"hour": 8, "minute": 58}
